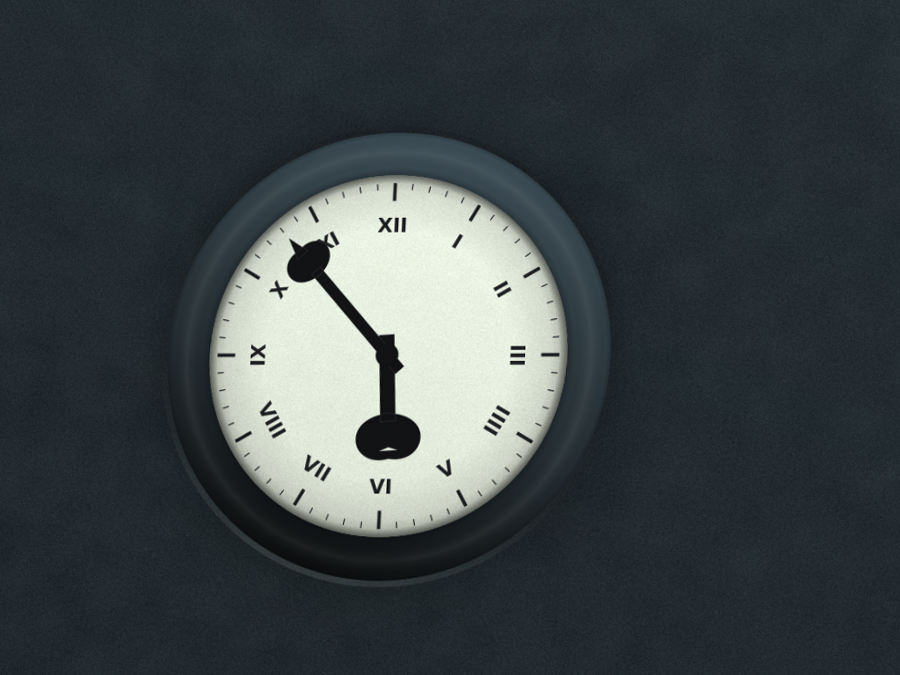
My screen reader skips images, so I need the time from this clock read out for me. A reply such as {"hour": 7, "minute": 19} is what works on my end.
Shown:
{"hour": 5, "minute": 53}
